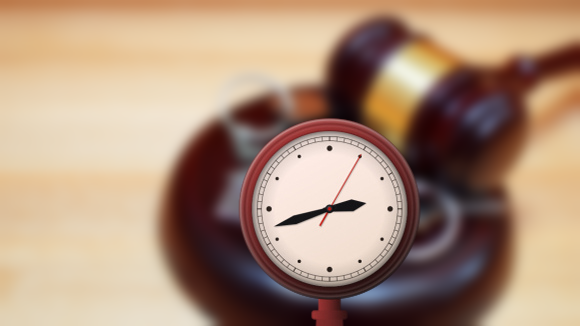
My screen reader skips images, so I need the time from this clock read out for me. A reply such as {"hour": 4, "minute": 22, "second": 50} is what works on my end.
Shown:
{"hour": 2, "minute": 42, "second": 5}
